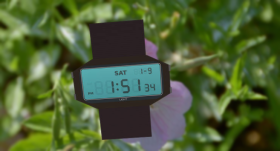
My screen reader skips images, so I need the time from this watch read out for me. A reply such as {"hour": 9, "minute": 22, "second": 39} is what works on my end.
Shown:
{"hour": 1, "minute": 51, "second": 34}
